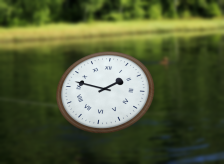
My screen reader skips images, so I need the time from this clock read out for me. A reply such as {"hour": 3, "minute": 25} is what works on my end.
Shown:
{"hour": 1, "minute": 47}
